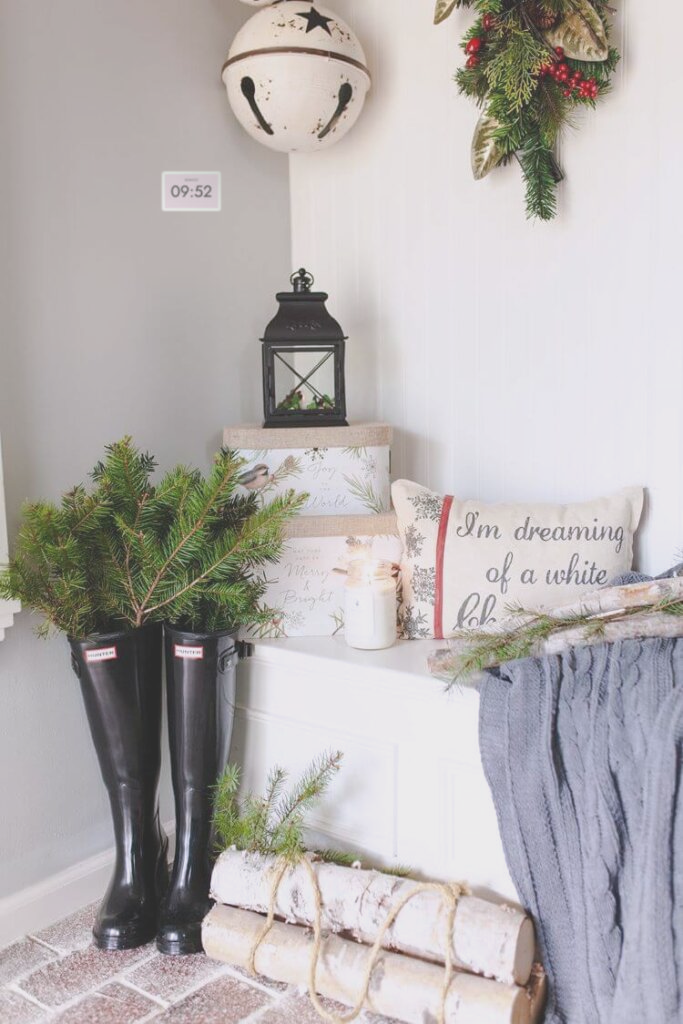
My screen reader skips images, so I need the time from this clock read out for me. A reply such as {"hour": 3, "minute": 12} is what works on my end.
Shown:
{"hour": 9, "minute": 52}
